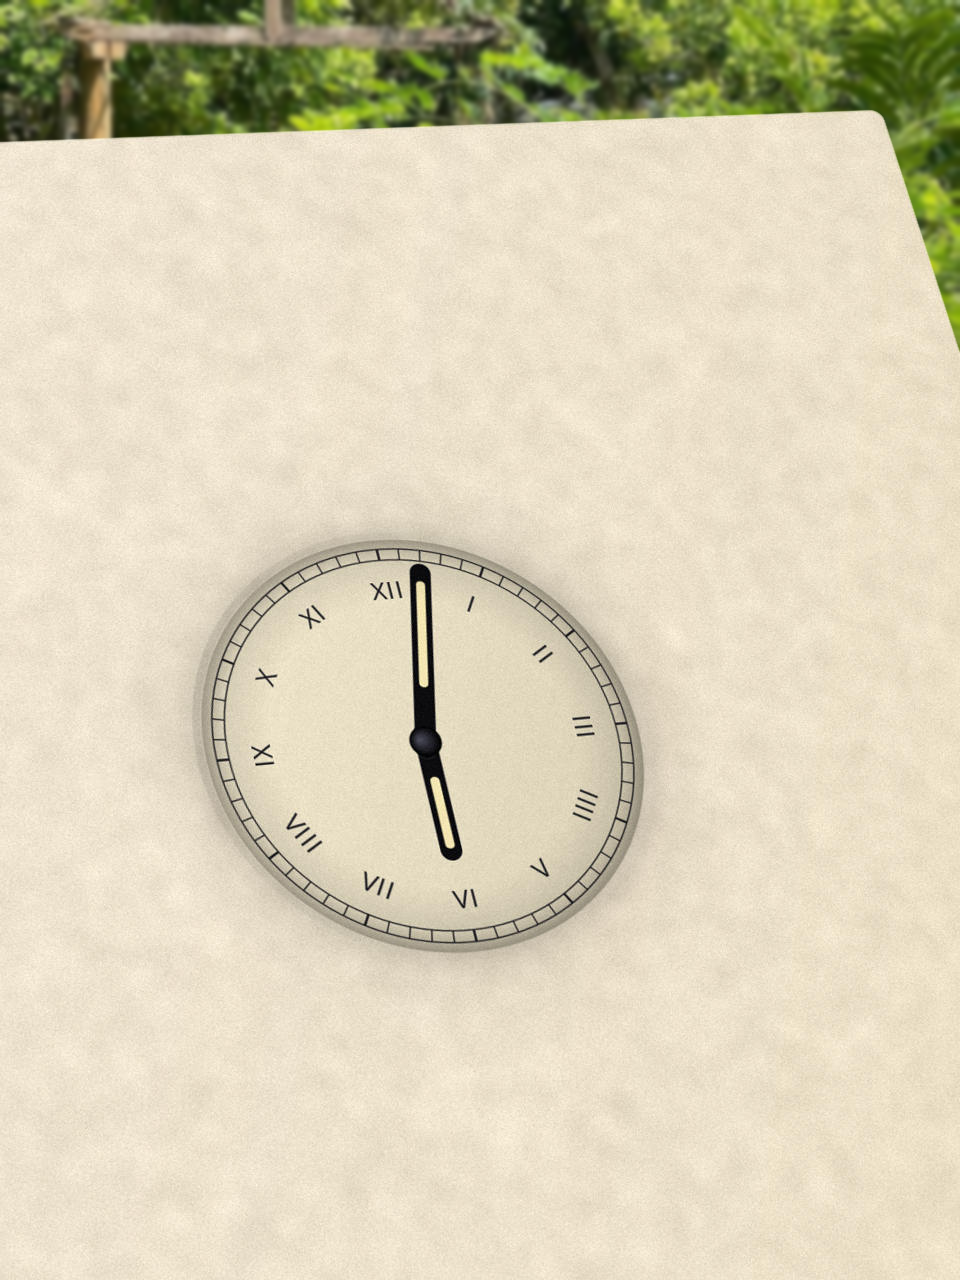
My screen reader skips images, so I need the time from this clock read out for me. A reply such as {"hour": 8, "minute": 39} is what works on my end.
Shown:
{"hour": 6, "minute": 2}
